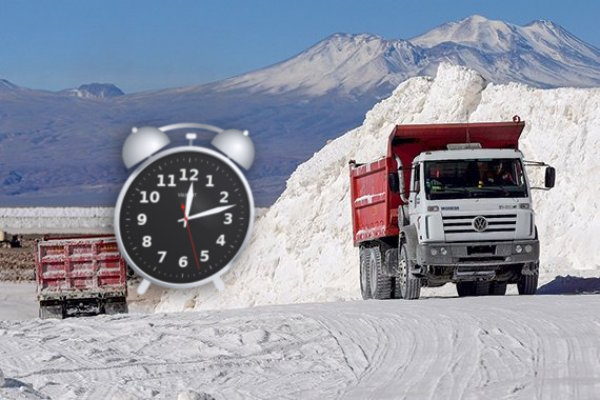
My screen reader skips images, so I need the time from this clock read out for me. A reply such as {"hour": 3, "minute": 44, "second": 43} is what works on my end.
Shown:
{"hour": 12, "minute": 12, "second": 27}
